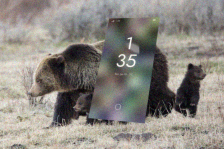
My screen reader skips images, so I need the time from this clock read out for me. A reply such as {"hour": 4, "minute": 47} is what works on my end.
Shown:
{"hour": 1, "minute": 35}
